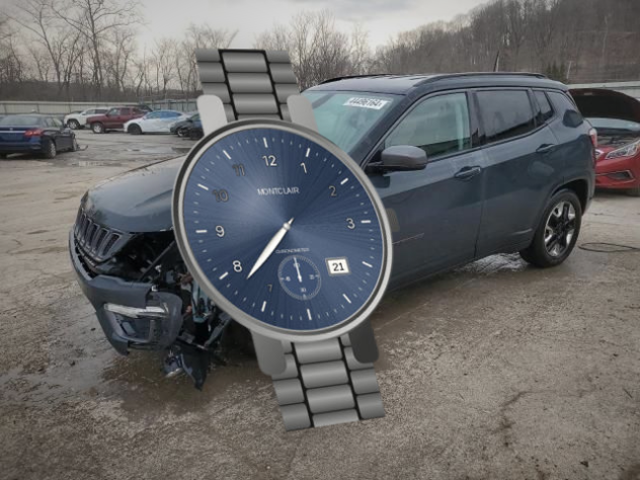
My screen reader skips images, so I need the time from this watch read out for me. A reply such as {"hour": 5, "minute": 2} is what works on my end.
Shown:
{"hour": 7, "minute": 38}
